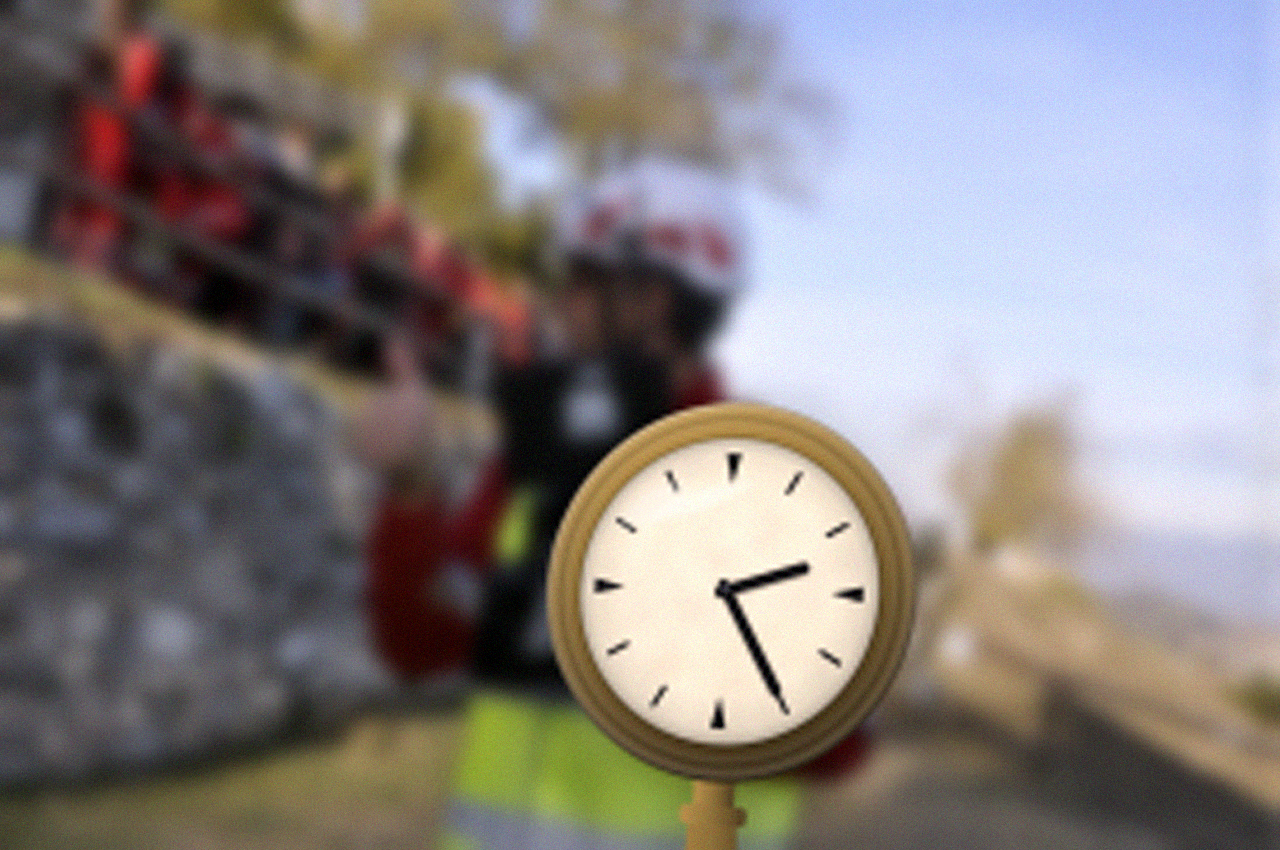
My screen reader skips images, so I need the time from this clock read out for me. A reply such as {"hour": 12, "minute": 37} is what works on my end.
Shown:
{"hour": 2, "minute": 25}
